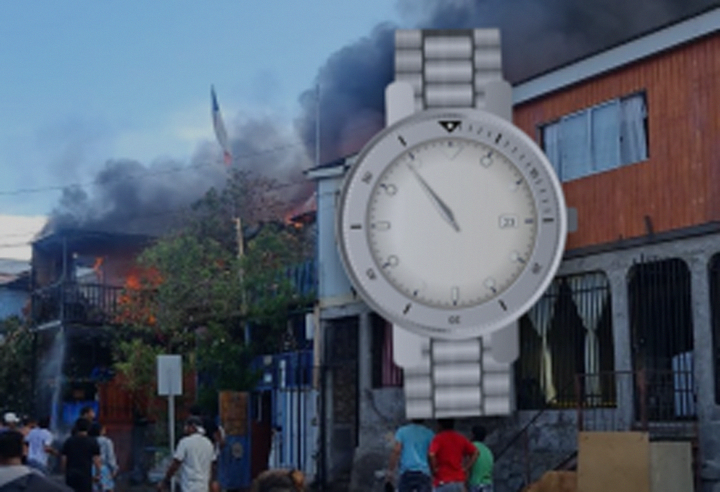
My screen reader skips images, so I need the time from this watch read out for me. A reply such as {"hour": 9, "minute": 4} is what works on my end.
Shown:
{"hour": 10, "minute": 54}
